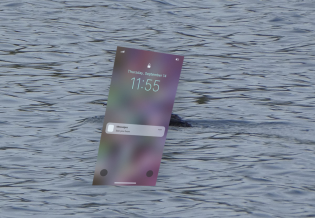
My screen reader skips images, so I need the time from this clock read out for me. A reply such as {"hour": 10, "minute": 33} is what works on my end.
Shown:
{"hour": 11, "minute": 55}
